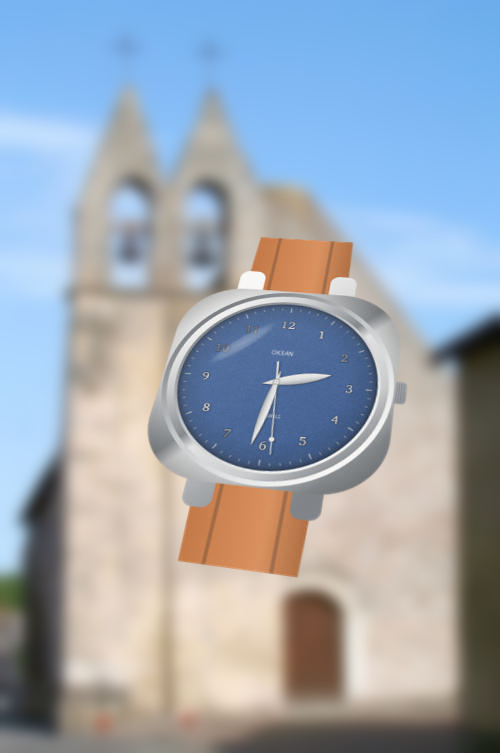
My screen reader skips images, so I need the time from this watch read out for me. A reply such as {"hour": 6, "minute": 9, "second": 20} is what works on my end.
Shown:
{"hour": 2, "minute": 31, "second": 29}
